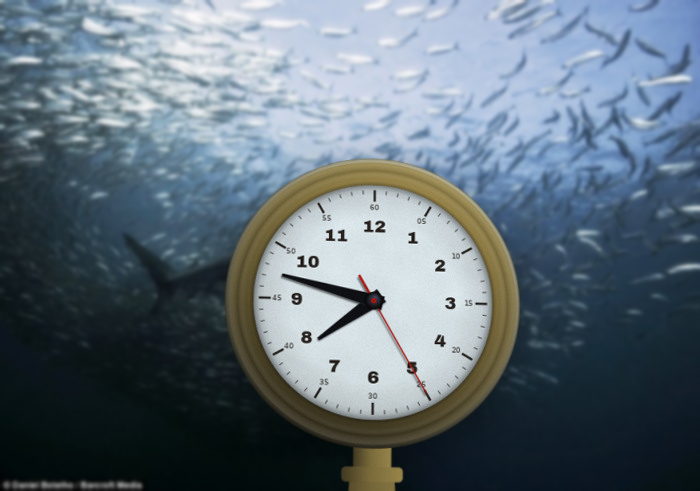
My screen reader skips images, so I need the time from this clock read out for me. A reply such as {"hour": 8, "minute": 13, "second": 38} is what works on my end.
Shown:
{"hour": 7, "minute": 47, "second": 25}
